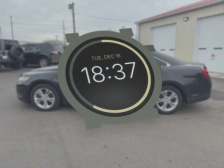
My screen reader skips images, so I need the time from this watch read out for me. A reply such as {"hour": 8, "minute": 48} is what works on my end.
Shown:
{"hour": 18, "minute": 37}
